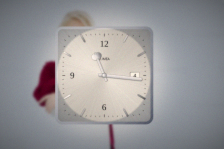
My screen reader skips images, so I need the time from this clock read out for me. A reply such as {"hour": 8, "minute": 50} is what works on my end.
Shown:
{"hour": 11, "minute": 16}
